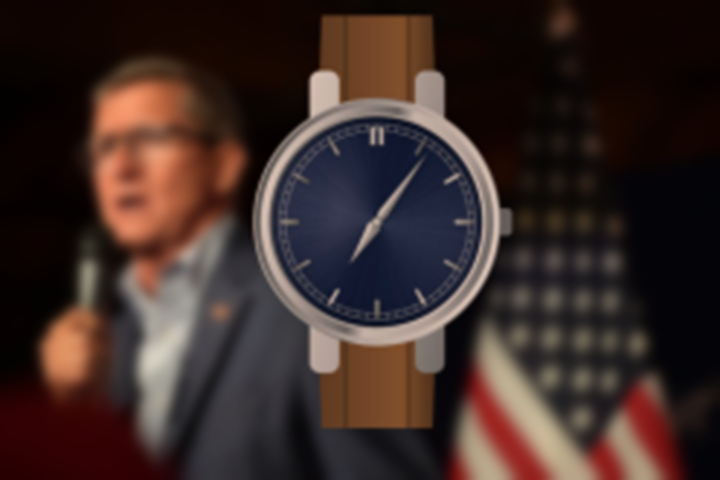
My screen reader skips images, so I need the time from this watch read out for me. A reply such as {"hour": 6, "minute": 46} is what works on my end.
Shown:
{"hour": 7, "minute": 6}
